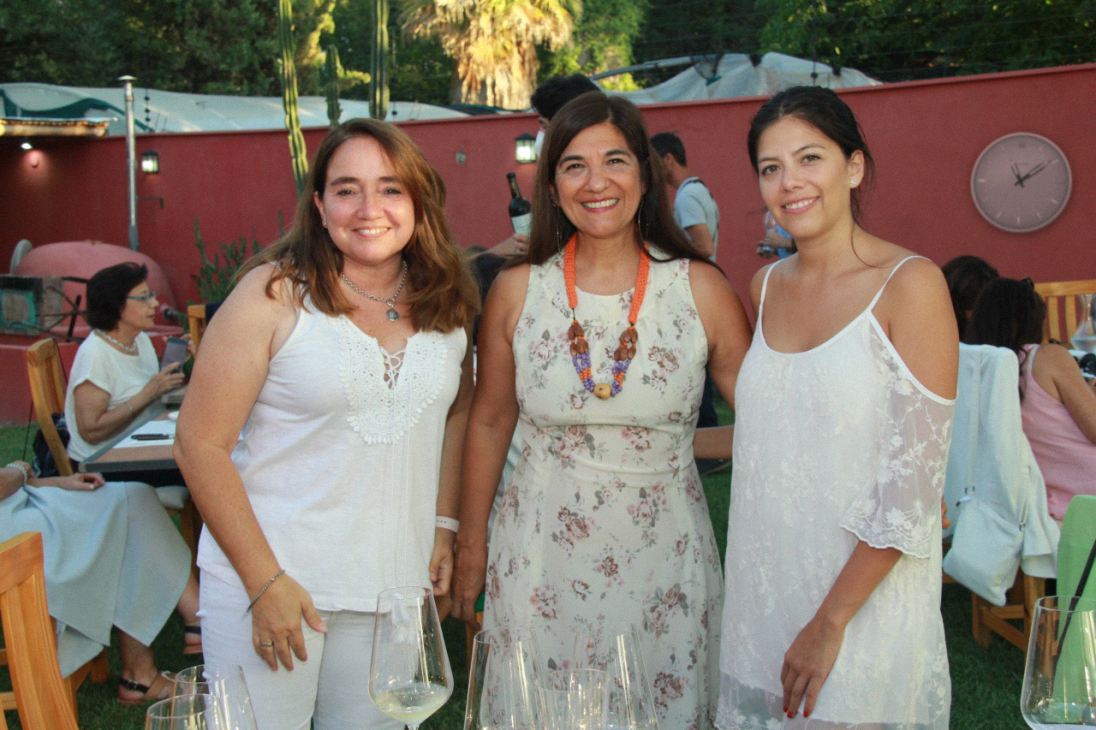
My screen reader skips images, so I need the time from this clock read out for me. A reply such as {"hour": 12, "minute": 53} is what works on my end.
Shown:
{"hour": 11, "minute": 9}
